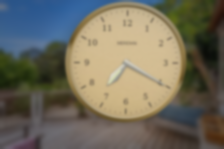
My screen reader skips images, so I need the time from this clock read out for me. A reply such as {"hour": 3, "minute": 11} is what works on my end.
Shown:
{"hour": 7, "minute": 20}
